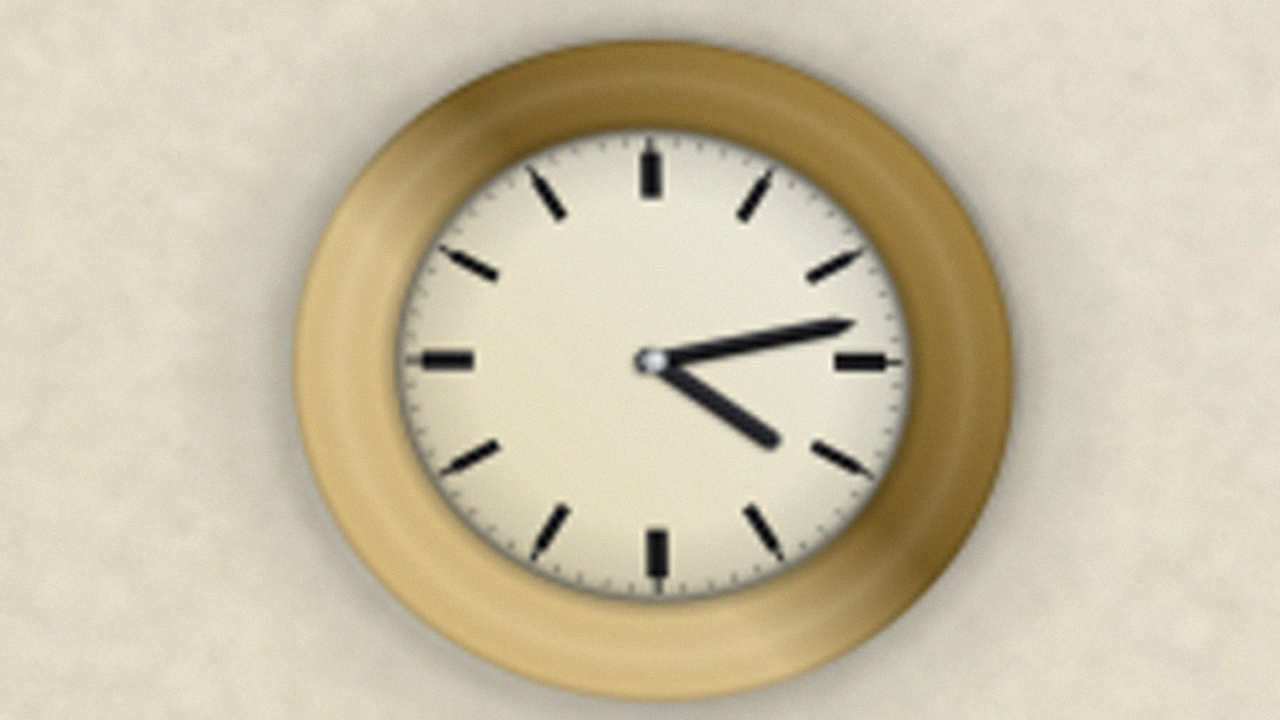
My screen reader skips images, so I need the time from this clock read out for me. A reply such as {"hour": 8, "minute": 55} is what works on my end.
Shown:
{"hour": 4, "minute": 13}
